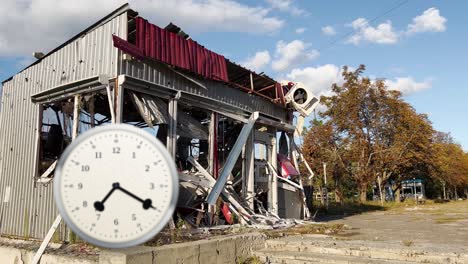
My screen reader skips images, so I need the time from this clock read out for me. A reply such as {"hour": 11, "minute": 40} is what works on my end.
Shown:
{"hour": 7, "minute": 20}
